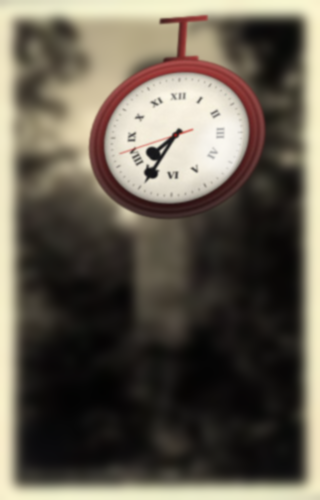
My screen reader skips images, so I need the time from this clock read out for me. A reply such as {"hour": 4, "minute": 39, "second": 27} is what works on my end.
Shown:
{"hour": 7, "minute": 34, "second": 42}
